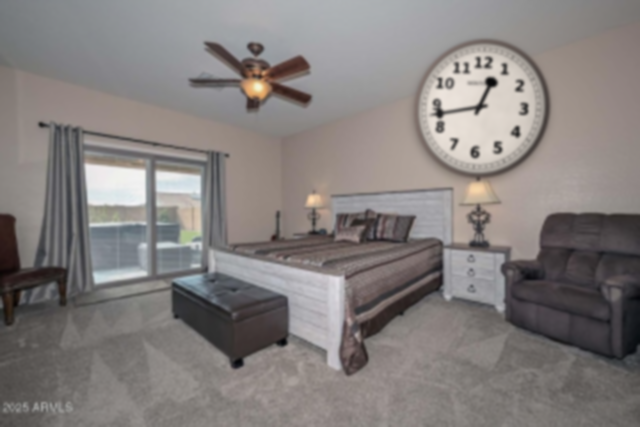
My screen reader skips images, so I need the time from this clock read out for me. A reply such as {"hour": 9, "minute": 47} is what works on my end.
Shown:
{"hour": 12, "minute": 43}
